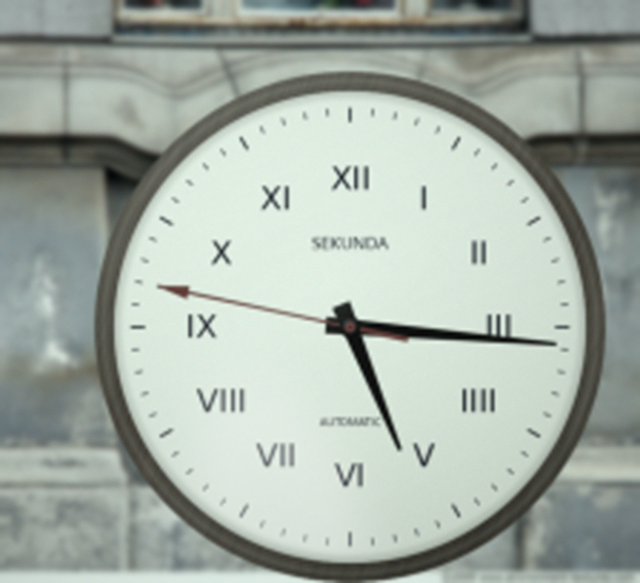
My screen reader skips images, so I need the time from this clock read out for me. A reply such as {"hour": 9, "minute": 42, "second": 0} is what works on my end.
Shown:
{"hour": 5, "minute": 15, "second": 47}
